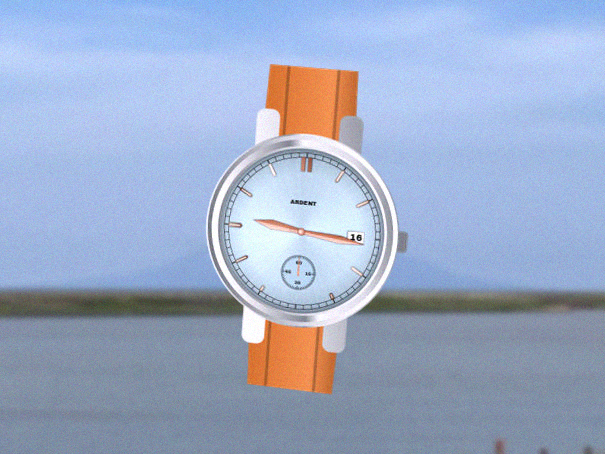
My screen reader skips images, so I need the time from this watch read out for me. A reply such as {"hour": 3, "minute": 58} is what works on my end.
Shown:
{"hour": 9, "minute": 16}
